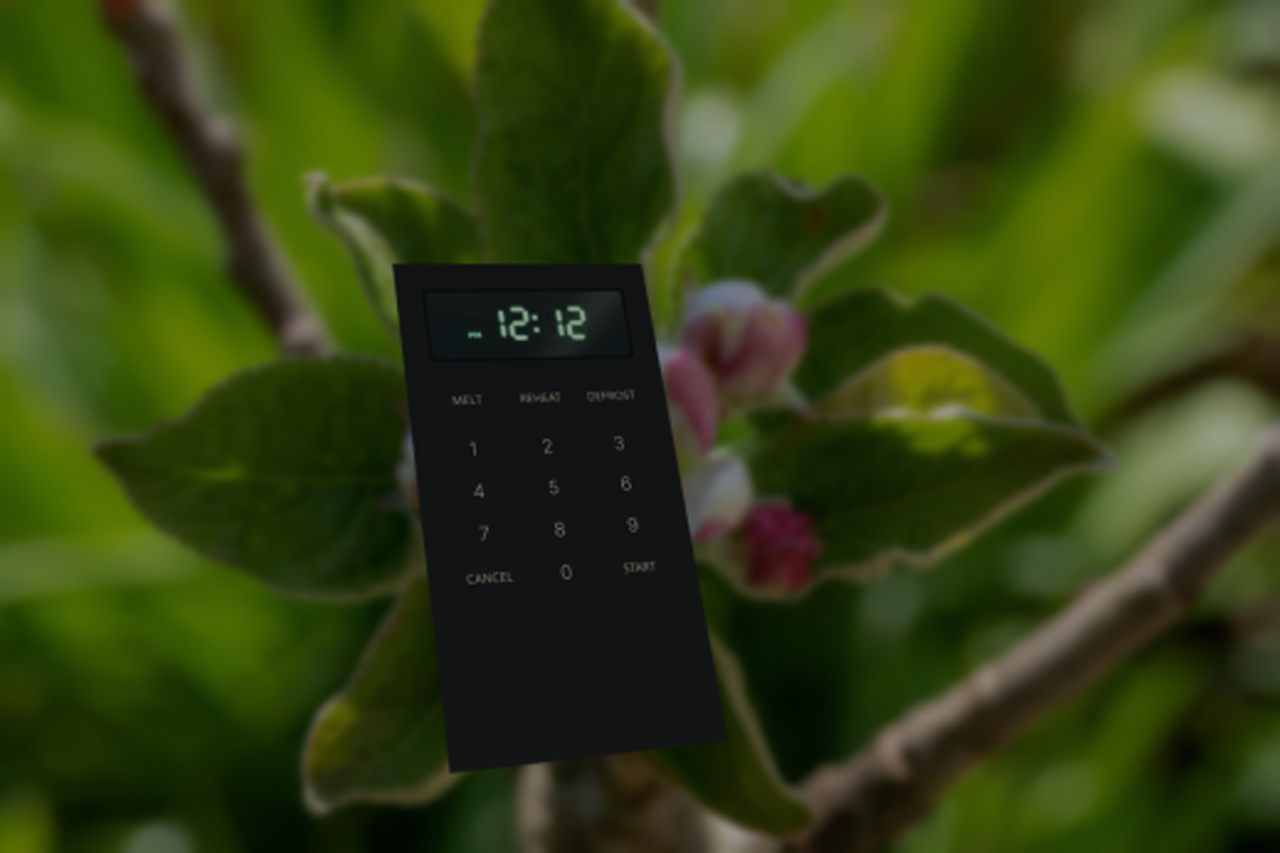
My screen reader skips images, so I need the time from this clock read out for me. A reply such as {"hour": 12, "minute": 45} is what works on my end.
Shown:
{"hour": 12, "minute": 12}
